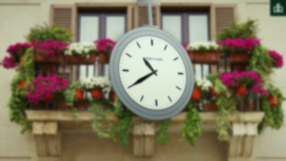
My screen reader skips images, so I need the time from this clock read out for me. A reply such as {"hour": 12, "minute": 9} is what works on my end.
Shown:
{"hour": 10, "minute": 40}
